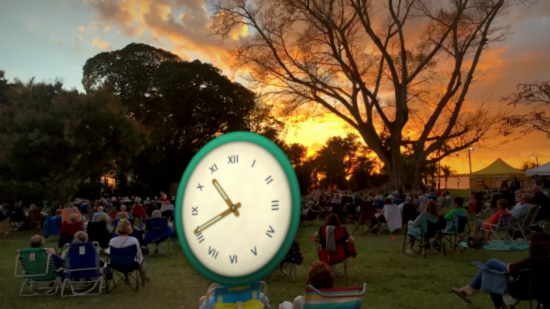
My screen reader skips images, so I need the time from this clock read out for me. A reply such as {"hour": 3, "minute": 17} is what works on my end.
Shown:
{"hour": 10, "minute": 41}
